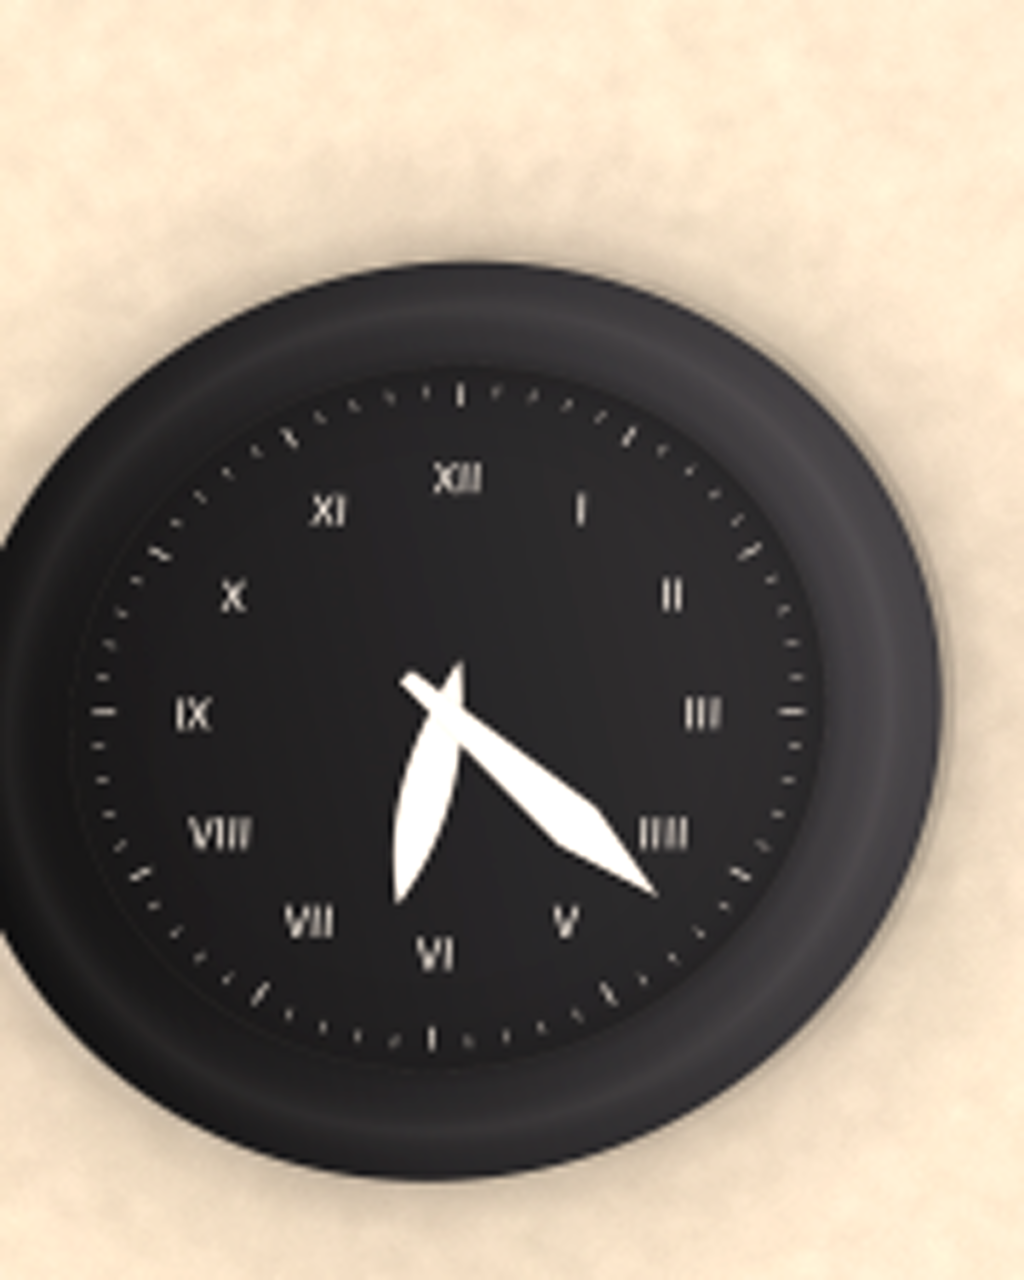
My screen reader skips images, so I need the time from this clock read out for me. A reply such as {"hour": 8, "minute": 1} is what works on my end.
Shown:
{"hour": 6, "minute": 22}
